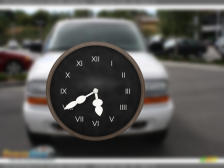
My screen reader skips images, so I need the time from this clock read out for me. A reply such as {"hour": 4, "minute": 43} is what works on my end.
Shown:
{"hour": 5, "minute": 40}
